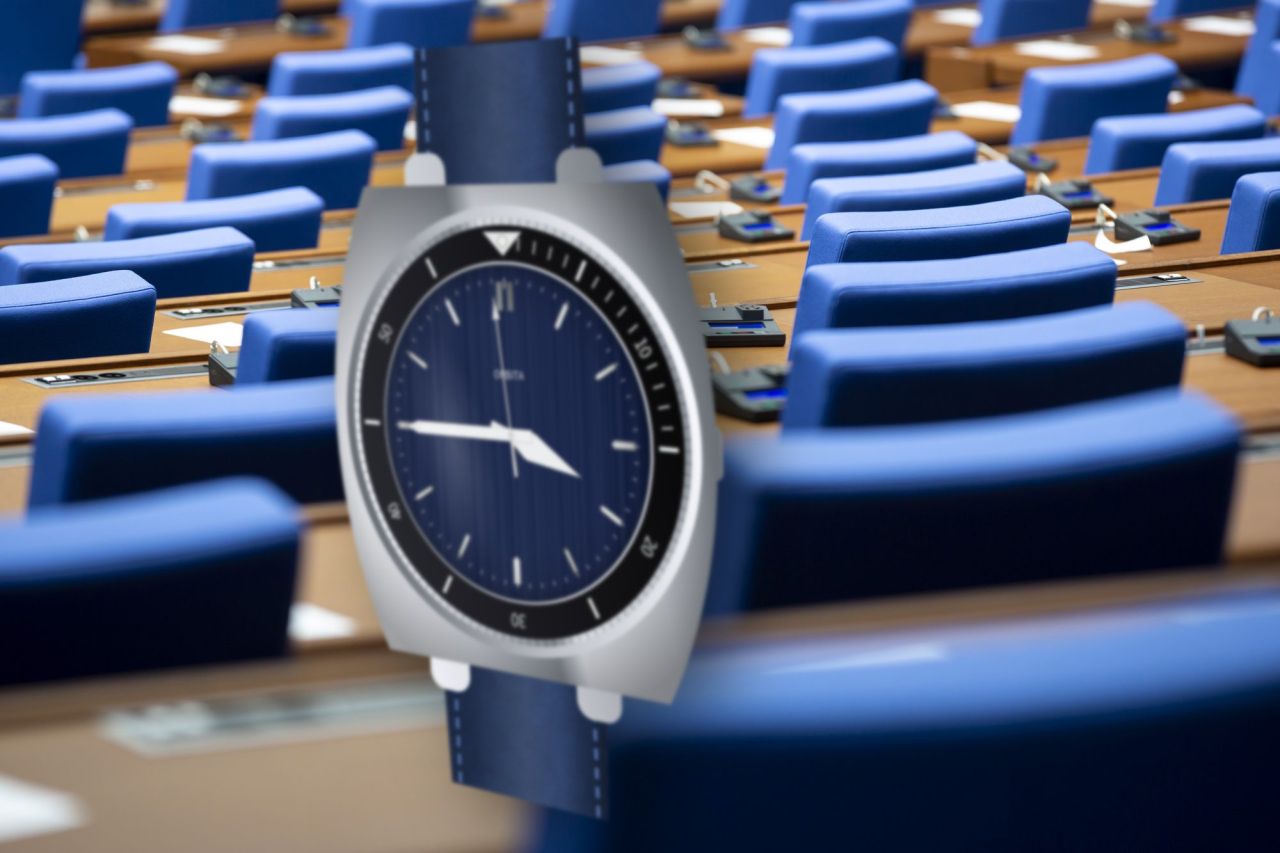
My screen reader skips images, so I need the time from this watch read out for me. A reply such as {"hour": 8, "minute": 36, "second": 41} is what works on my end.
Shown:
{"hour": 3, "minute": 44, "second": 59}
